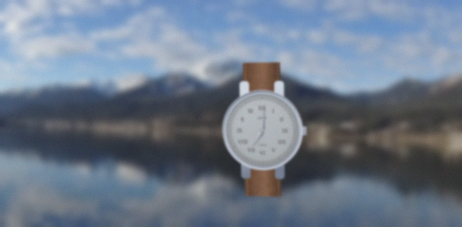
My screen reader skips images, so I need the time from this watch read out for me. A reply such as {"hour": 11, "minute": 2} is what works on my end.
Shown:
{"hour": 7, "minute": 1}
